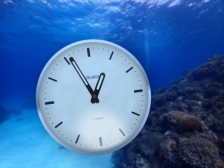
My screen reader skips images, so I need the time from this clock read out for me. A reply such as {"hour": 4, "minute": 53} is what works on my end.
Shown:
{"hour": 12, "minute": 56}
